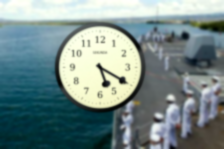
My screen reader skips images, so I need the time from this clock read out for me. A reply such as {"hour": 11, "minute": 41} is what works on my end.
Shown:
{"hour": 5, "minute": 20}
